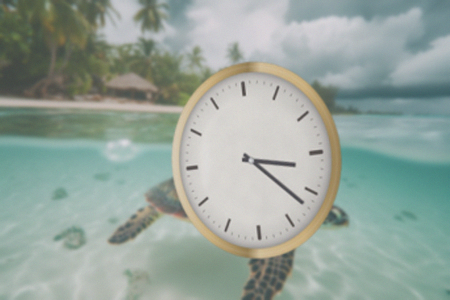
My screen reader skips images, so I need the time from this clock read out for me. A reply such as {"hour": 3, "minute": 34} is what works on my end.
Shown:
{"hour": 3, "minute": 22}
